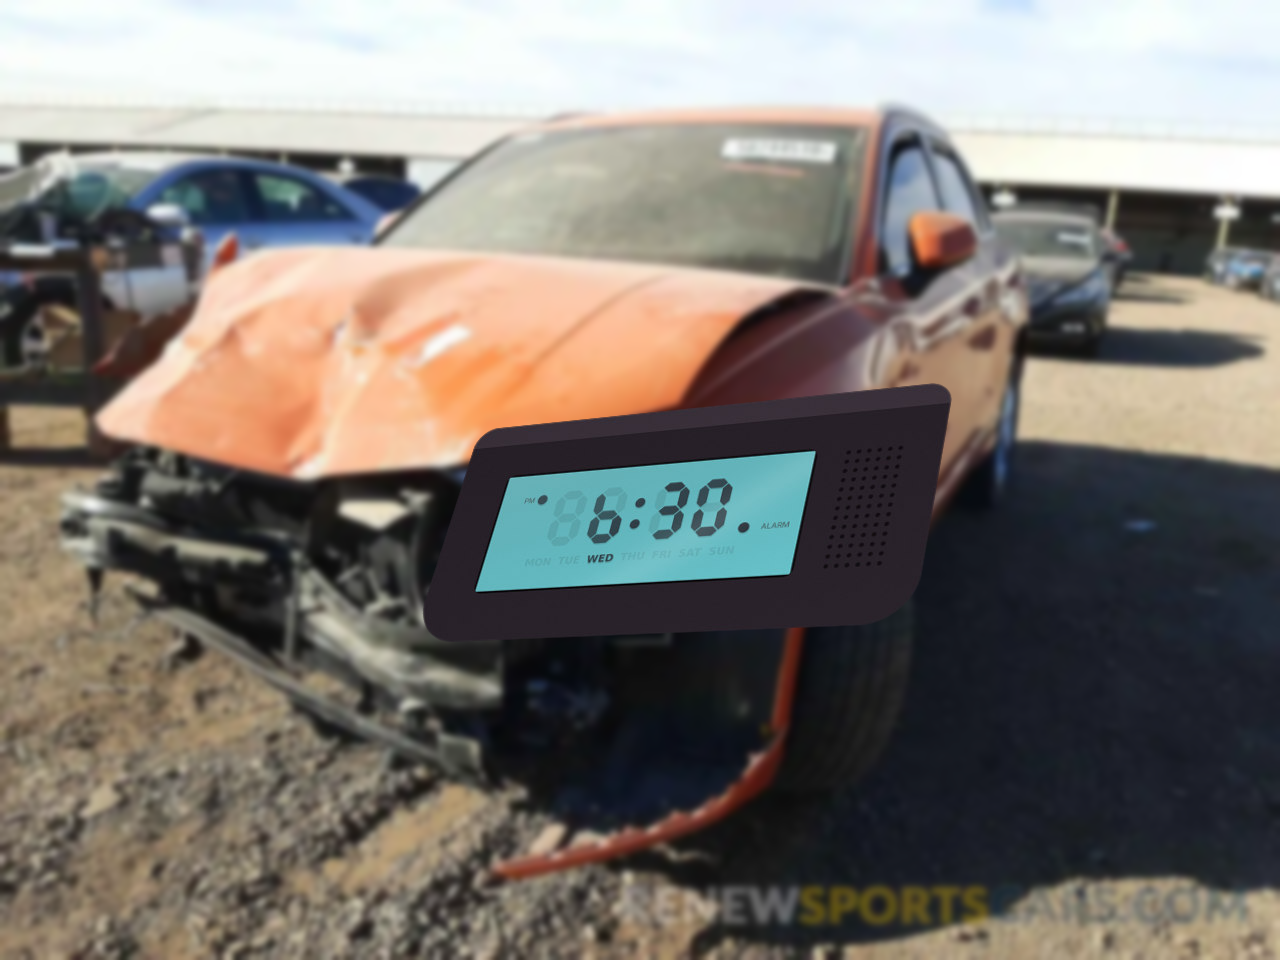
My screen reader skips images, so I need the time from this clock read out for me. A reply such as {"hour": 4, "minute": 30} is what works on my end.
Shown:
{"hour": 6, "minute": 30}
